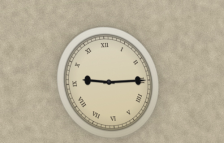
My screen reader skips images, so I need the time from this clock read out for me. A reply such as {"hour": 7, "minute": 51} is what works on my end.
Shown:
{"hour": 9, "minute": 15}
